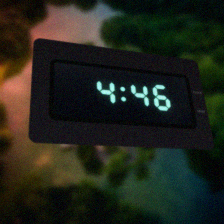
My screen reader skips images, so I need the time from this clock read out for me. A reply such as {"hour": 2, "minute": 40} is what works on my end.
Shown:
{"hour": 4, "minute": 46}
